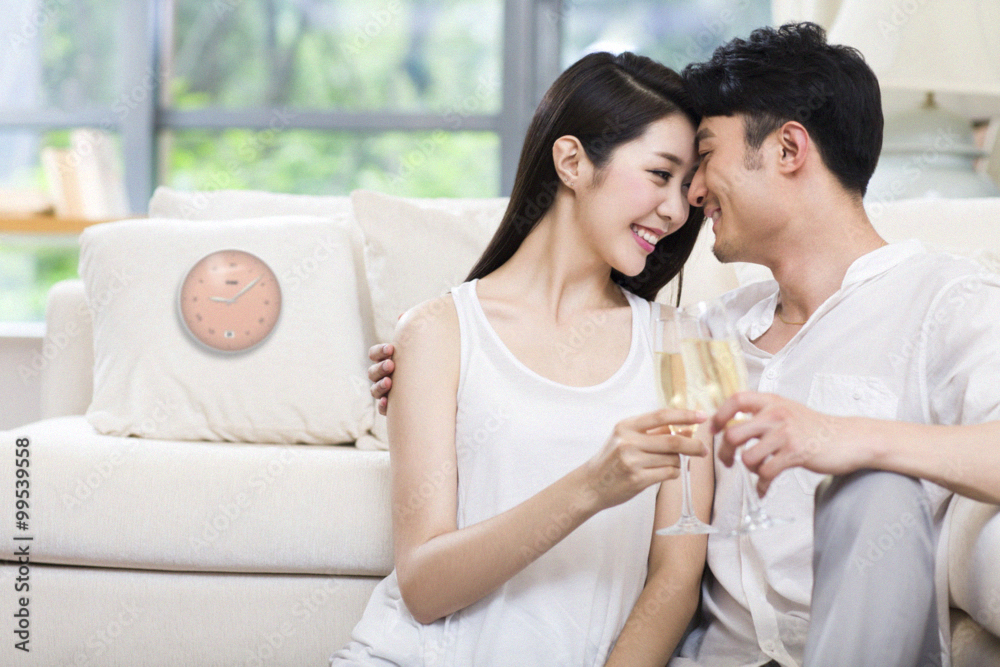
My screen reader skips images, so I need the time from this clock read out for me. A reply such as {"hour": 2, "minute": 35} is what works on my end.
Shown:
{"hour": 9, "minute": 8}
